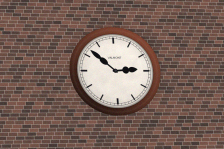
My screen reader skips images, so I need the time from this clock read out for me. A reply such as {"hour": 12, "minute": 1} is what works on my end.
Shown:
{"hour": 2, "minute": 52}
